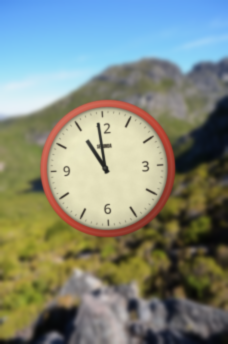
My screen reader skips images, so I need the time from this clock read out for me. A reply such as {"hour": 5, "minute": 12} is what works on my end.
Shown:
{"hour": 10, "minute": 59}
